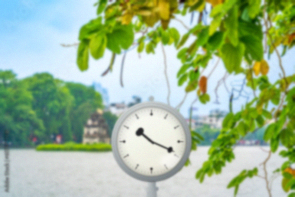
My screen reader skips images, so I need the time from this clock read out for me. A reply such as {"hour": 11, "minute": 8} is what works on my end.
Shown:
{"hour": 10, "minute": 19}
